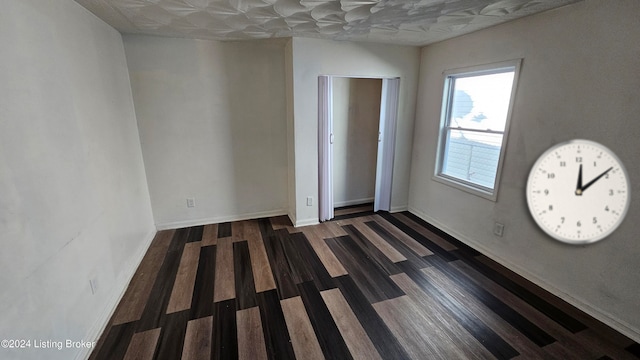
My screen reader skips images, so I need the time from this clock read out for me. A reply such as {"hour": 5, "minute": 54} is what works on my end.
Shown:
{"hour": 12, "minute": 9}
